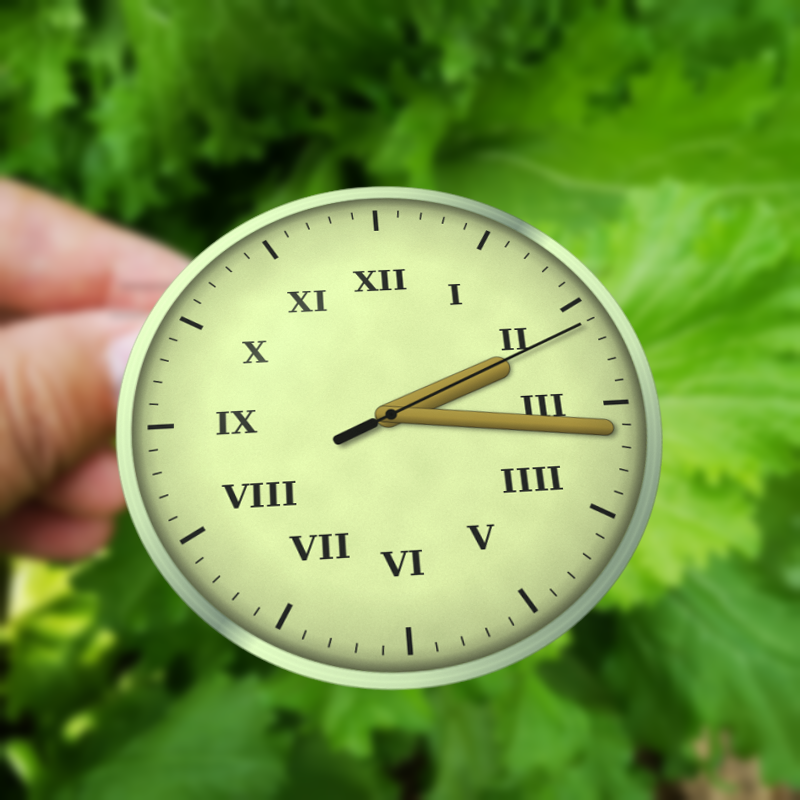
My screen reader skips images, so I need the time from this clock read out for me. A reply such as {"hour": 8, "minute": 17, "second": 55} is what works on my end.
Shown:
{"hour": 2, "minute": 16, "second": 11}
